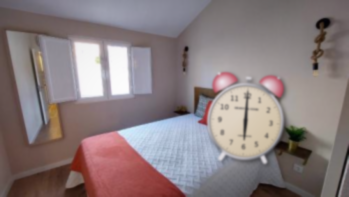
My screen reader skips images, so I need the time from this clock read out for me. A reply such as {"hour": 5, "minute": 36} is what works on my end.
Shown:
{"hour": 6, "minute": 0}
